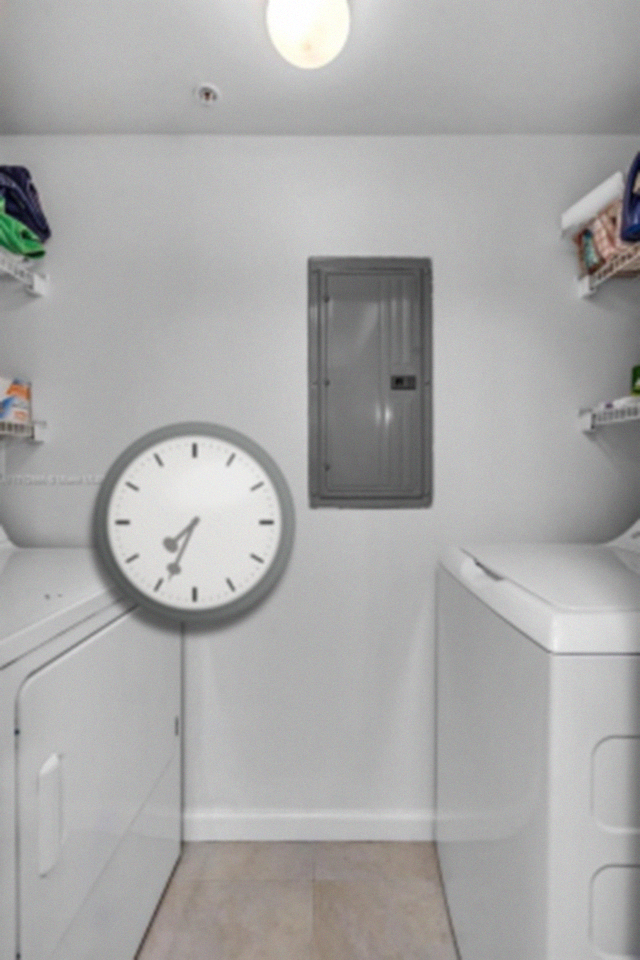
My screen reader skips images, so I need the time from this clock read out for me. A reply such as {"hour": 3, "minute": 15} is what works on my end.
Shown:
{"hour": 7, "minute": 34}
